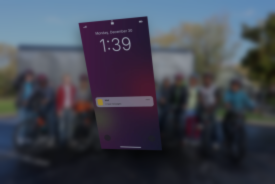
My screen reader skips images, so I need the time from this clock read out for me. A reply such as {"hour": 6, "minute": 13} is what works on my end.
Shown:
{"hour": 1, "minute": 39}
